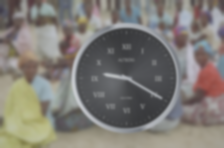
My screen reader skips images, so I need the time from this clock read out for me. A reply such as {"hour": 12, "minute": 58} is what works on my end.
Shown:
{"hour": 9, "minute": 20}
